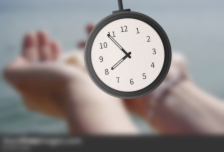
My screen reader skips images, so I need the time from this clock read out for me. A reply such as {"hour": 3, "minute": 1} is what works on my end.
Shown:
{"hour": 7, "minute": 54}
